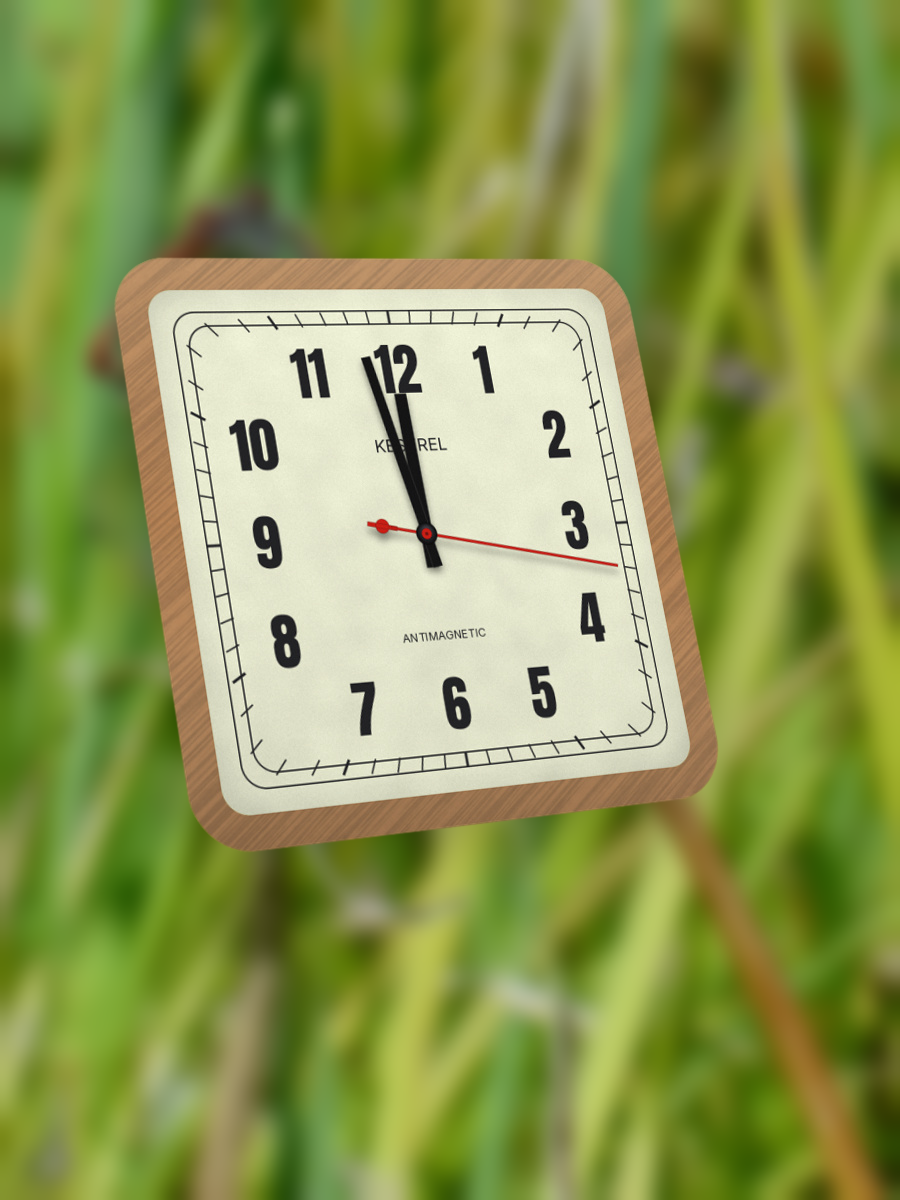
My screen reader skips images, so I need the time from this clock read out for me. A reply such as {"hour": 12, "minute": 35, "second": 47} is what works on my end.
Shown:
{"hour": 11, "minute": 58, "second": 17}
